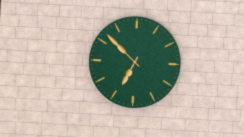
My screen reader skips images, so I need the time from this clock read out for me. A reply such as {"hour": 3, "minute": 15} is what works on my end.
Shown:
{"hour": 6, "minute": 52}
